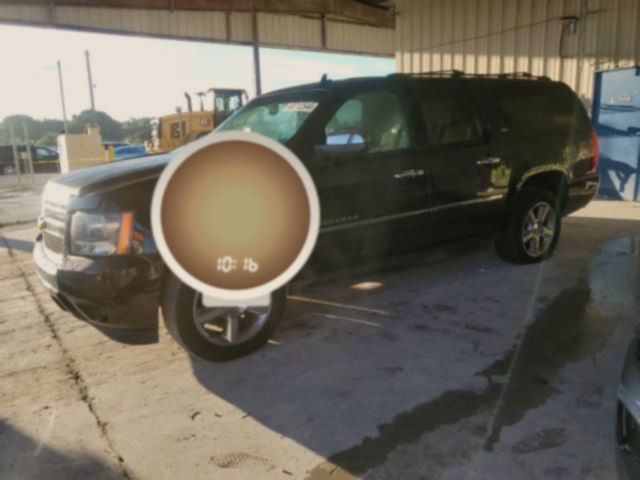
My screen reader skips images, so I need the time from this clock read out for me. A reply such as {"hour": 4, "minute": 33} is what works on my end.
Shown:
{"hour": 10, "minute": 16}
